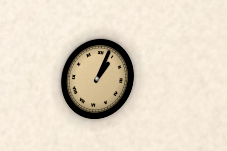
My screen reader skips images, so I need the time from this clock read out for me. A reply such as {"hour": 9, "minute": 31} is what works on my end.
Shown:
{"hour": 1, "minute": 3}
